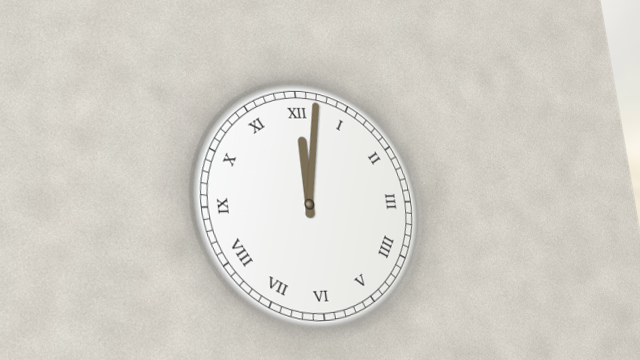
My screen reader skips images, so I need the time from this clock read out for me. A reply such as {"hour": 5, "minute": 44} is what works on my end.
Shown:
{"hour": 12, "minute": 2}
